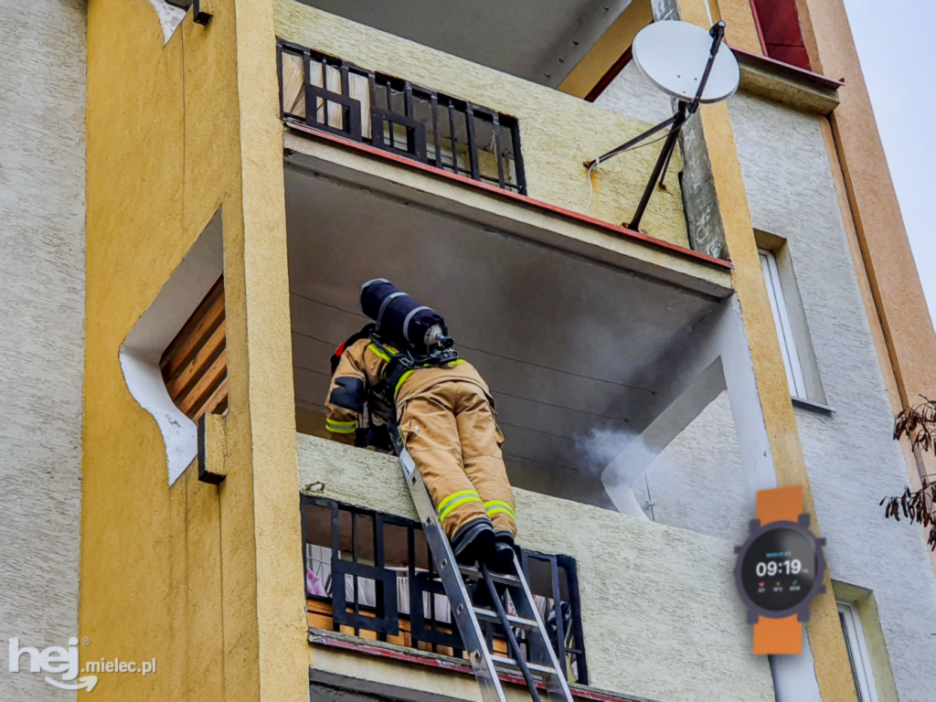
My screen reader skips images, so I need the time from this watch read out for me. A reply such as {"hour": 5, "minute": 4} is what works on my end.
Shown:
{"hour": 9, "minute": 19}
